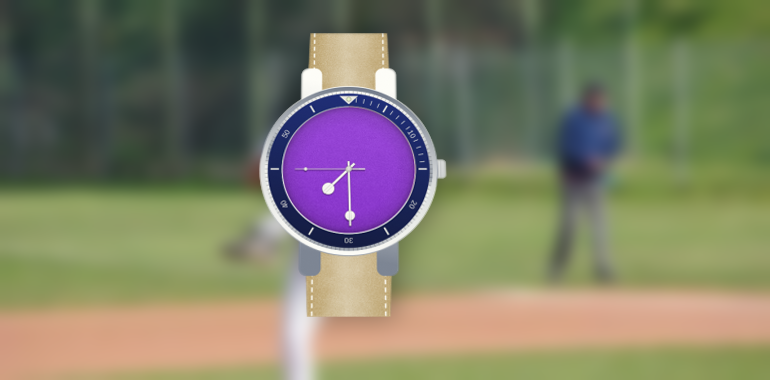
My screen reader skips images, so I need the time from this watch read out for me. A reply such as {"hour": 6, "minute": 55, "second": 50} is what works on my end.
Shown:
{"hour": 7, "minute": 29, "second": 45}
